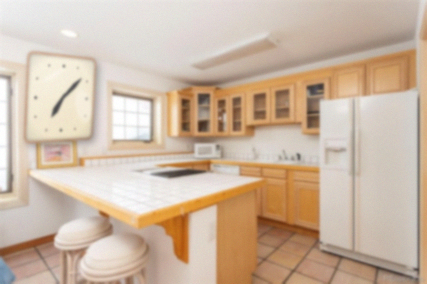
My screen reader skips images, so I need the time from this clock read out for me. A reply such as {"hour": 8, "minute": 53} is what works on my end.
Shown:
{"hour": 7, "minute": 8}
